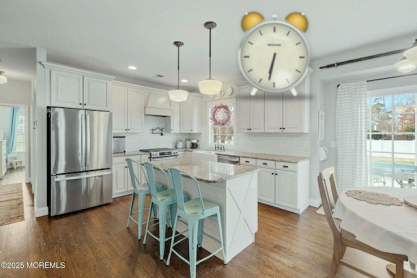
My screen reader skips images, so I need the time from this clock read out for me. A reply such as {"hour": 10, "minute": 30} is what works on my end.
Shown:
{"hour": 6, "minute": 32}
